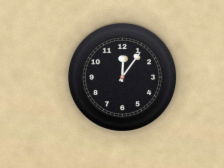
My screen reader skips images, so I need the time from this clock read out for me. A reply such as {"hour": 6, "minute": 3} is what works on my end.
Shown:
{"hour": 12, "minute": 6}
